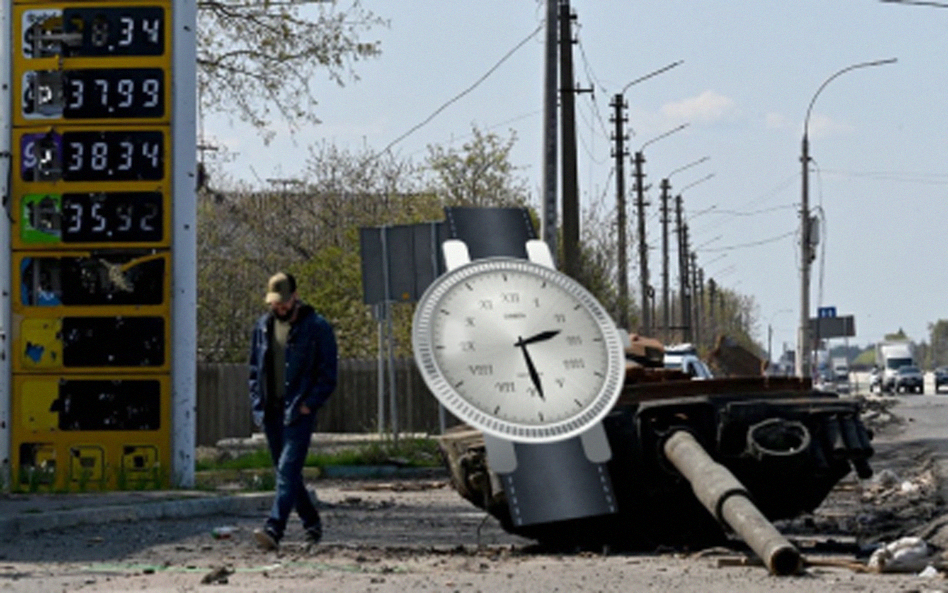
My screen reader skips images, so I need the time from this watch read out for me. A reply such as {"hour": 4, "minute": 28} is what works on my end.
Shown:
{"hour": 2, "minute": 29}
